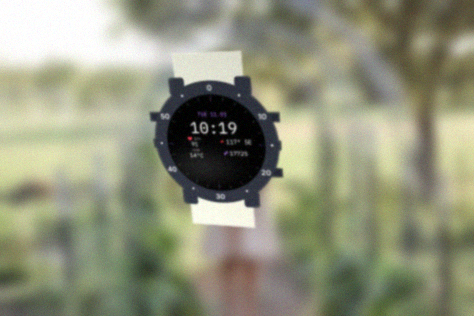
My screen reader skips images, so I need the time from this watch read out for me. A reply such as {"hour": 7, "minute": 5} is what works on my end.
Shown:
{"hour": 10, "minute": 19}
